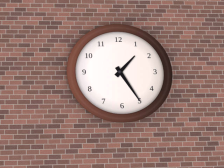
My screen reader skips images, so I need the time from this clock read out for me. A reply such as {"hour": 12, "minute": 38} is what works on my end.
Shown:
{"hour": 1, "minute": 25}
